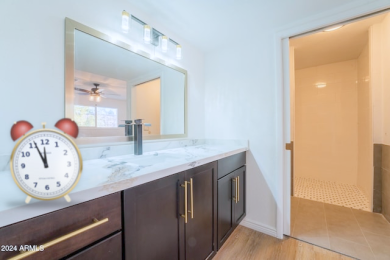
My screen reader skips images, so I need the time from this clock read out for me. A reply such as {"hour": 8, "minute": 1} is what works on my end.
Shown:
{"hour": 11, "minute": 56}
